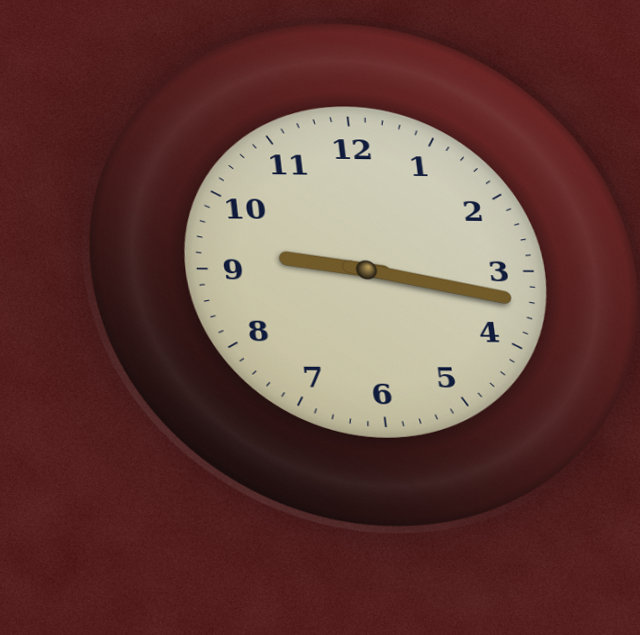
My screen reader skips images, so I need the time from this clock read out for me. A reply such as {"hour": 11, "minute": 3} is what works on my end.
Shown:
{"hour": 9, "minute": 17}
